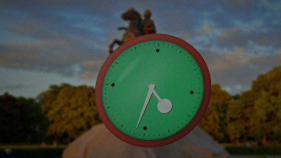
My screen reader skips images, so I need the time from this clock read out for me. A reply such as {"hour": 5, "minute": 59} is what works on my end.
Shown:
{"hour": 4, "minute": 32}
